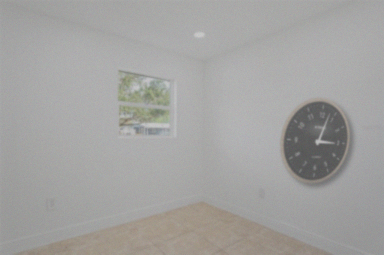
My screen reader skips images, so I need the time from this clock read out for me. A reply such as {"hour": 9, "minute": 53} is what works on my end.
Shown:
{"hour": 3, "minute": 3}
